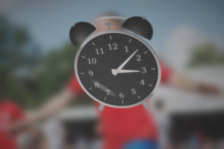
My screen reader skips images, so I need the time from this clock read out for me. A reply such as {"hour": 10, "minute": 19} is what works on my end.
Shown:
{"hour": 3, "minute": 8}
